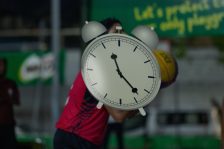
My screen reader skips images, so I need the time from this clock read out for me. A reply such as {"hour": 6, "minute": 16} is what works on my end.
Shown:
{"hour": 11, "minute": 23}
